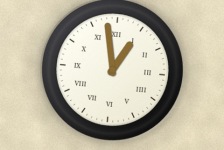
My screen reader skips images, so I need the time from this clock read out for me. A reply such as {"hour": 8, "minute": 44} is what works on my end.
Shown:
{"hour": 12, "minute": 58}
